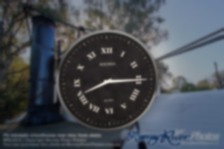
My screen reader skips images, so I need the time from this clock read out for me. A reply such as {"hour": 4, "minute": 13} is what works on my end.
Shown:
{"hour": 8, "minute": 15}
